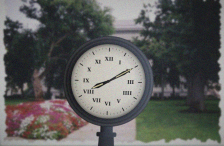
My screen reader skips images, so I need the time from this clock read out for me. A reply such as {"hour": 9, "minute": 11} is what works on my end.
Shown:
{"hour": 8, "minute": 10}
